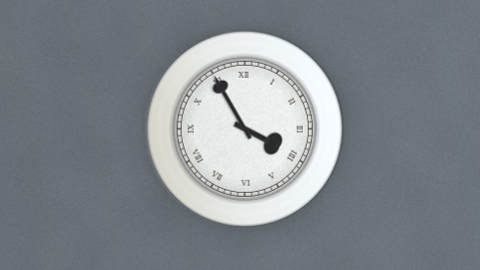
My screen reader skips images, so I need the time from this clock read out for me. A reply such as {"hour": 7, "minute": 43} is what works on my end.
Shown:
{"hour": 3, "minute": 55}
